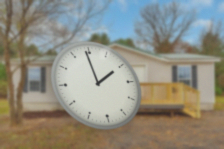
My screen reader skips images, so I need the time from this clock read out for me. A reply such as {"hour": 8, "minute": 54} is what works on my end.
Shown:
{"hour": 1, "minute": 59}
